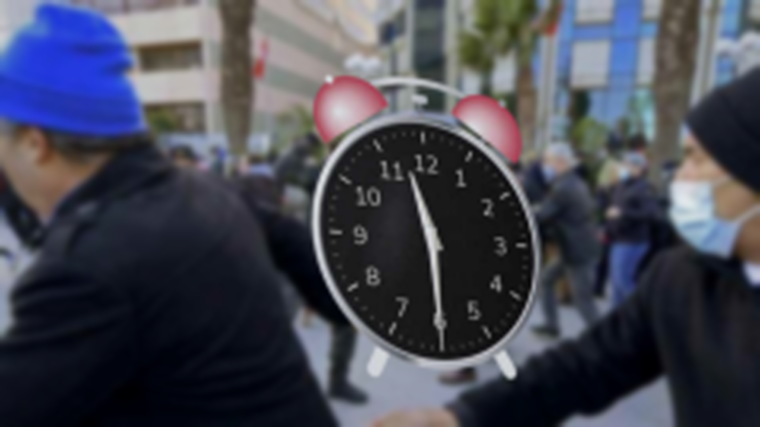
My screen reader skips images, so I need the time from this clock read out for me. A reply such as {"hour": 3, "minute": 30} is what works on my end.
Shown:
{"hour": 11, "minute": 30}
